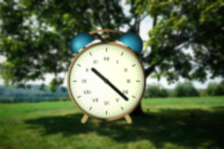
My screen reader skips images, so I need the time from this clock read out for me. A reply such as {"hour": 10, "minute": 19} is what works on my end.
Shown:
{"hour": 10, "minute": 22}
